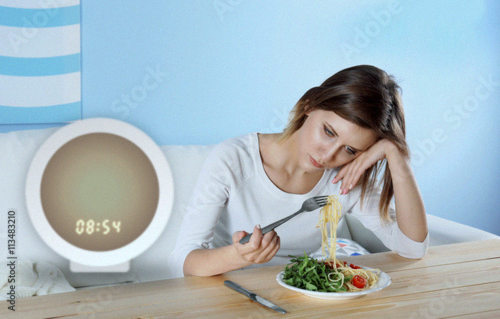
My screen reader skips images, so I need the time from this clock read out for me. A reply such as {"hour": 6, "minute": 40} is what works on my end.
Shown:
{"hour": 8, "minute": 54}
